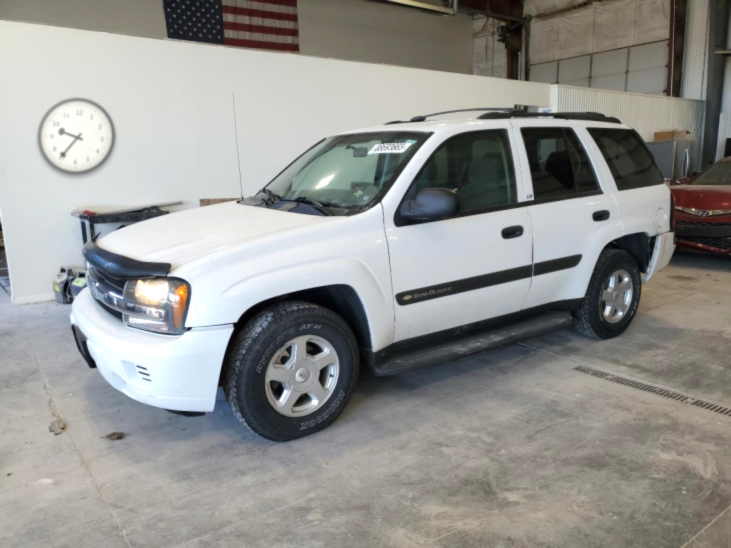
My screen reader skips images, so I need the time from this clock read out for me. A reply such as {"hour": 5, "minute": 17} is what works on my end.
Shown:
{"hour": 9, "minute": 36}
